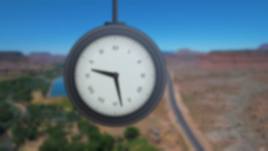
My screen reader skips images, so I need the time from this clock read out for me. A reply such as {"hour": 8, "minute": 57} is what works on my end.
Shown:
{"hour": 9, "minute": 28}
